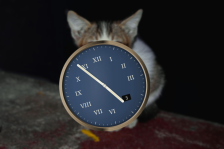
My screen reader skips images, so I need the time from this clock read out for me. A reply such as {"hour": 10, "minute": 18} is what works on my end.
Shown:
{"hour": 4, "minute": 54}
